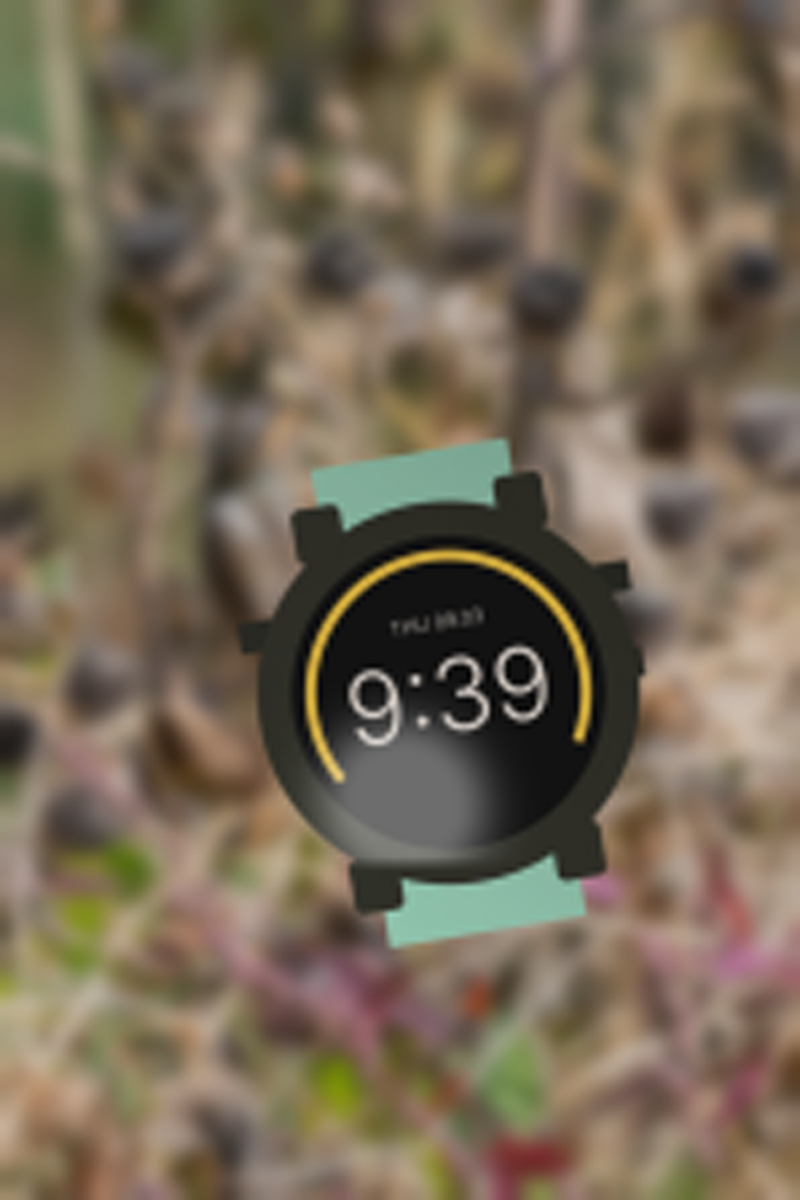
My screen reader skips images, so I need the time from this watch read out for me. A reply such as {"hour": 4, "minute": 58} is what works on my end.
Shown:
{"hour": 9, "minute": 39}
